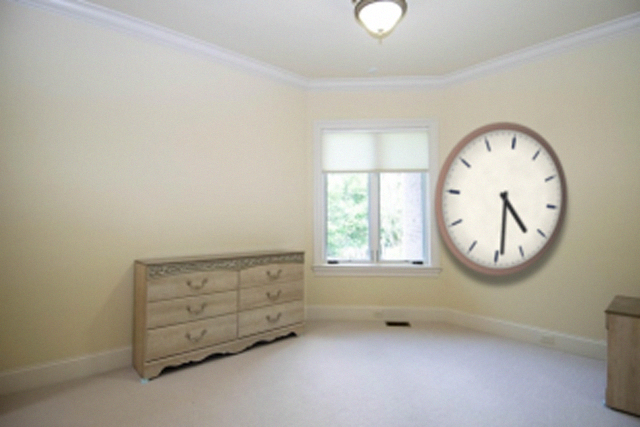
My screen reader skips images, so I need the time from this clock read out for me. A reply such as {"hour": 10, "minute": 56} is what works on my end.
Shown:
{"hour": 4, "minute": 29}
